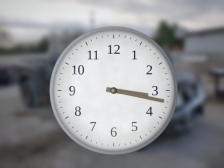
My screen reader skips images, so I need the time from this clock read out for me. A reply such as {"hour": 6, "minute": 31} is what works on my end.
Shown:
{"hour": 3, "minute": 17}
